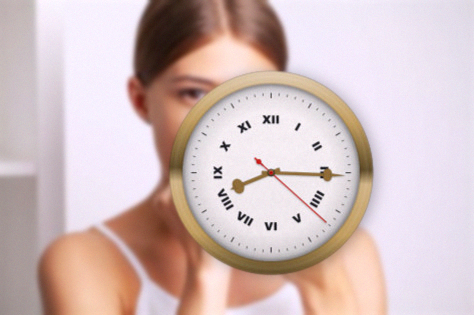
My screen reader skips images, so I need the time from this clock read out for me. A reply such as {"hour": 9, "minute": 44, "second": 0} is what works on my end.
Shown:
{"hour": 8, "minute": 15, "second": 22}
